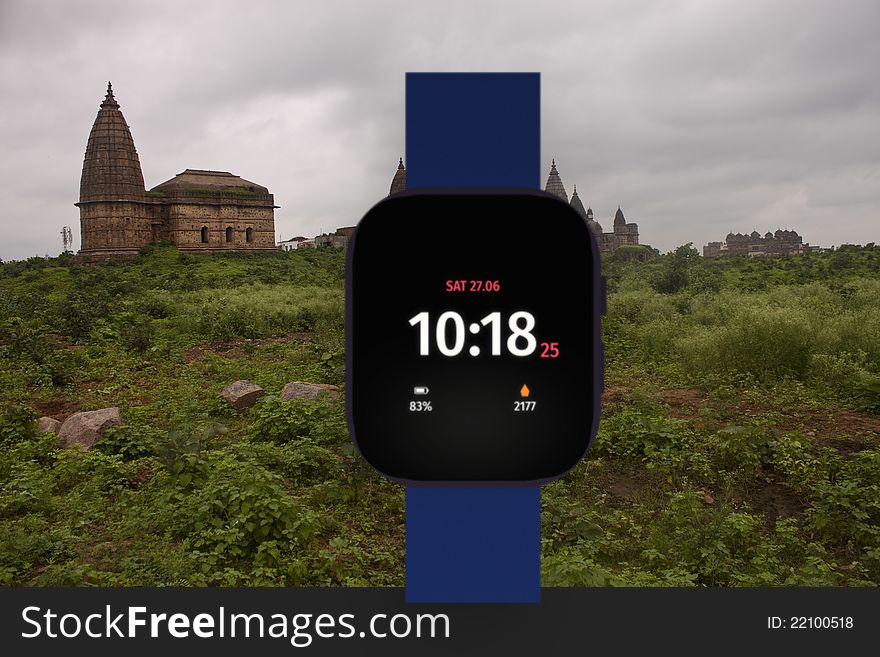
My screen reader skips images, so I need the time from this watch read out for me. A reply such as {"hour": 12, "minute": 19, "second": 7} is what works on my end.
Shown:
{"hour": 10, "minute": 18, "second": 25}
